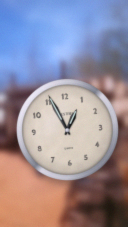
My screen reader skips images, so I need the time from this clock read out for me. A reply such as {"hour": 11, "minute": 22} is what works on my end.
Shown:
{"hour": 12, "minute": 56}
